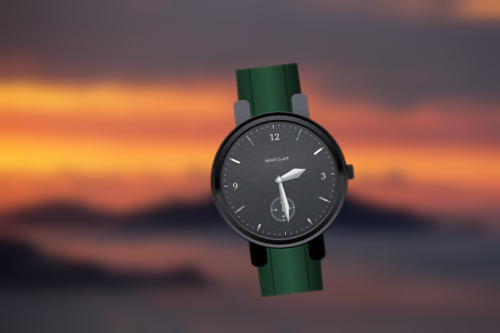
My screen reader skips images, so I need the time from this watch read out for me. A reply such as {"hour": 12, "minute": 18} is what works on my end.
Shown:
{"hour": 2, "minute": 29}
